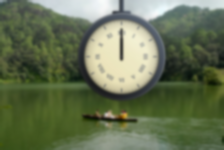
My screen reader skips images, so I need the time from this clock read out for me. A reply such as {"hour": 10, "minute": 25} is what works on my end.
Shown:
{"hour": 12, "minute": 0}
